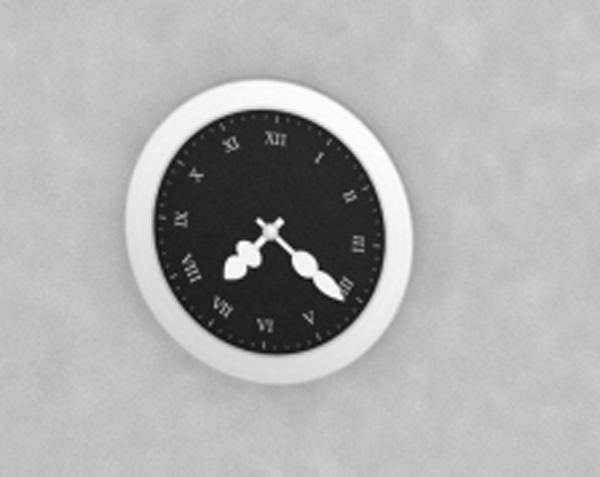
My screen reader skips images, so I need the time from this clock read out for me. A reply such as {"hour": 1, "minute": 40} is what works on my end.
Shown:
{"hour": 7, "minute": 21}
